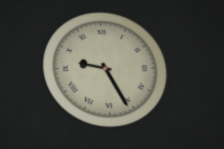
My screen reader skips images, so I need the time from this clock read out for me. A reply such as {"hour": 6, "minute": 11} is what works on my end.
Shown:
{"hour": 9, "minute": 26}
